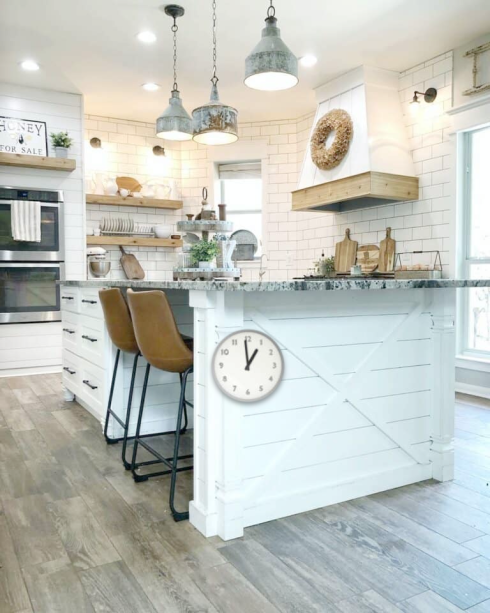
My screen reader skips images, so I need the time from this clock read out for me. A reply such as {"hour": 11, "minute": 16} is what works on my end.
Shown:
{"hour": 12, "minute": 59}
